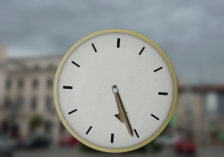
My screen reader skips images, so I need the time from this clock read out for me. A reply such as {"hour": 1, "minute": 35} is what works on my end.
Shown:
{"hour": 5, "minute": 26}
